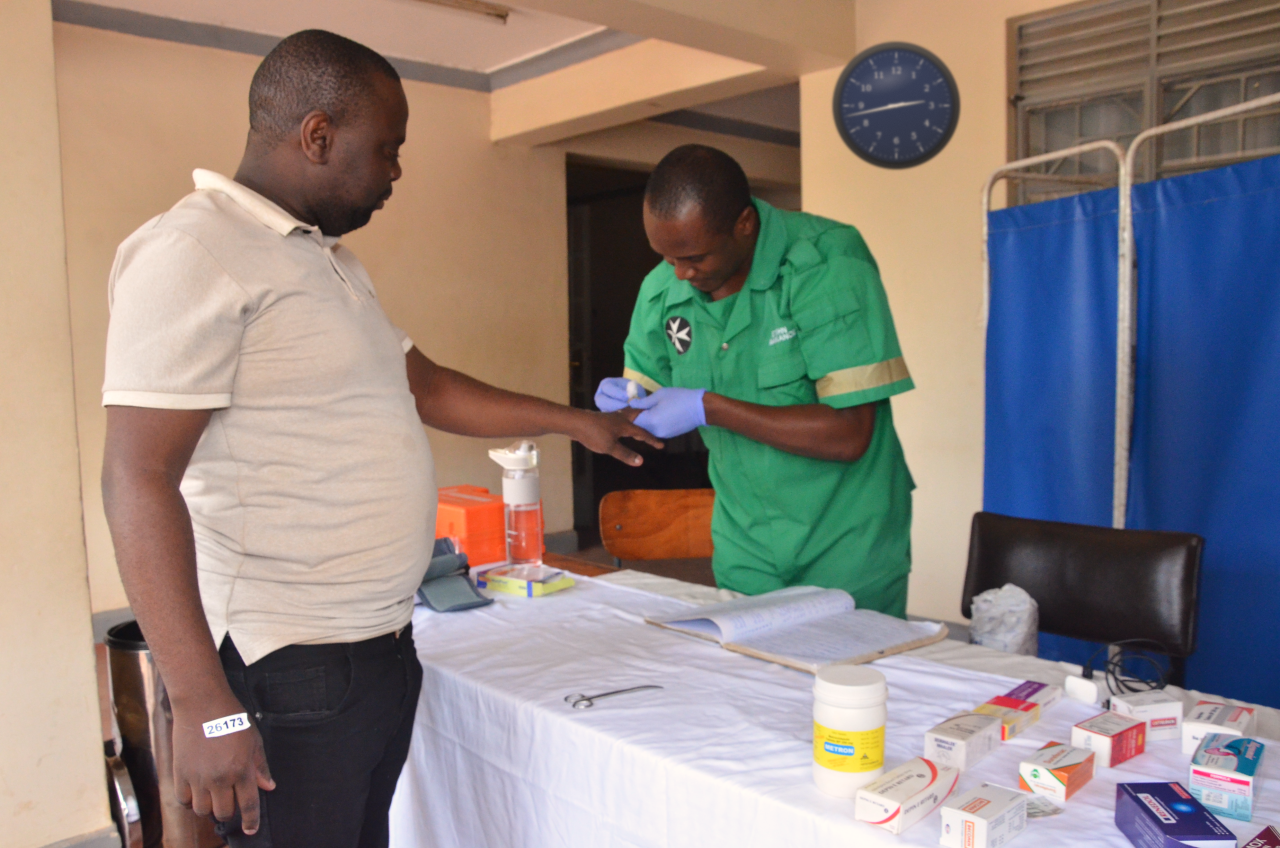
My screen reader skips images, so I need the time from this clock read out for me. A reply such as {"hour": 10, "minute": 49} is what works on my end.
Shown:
{"hour": 2, "minute": 43}
